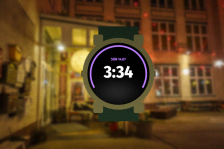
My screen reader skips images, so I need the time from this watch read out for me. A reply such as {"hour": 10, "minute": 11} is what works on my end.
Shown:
{"hour": 3, "minute": 34}
